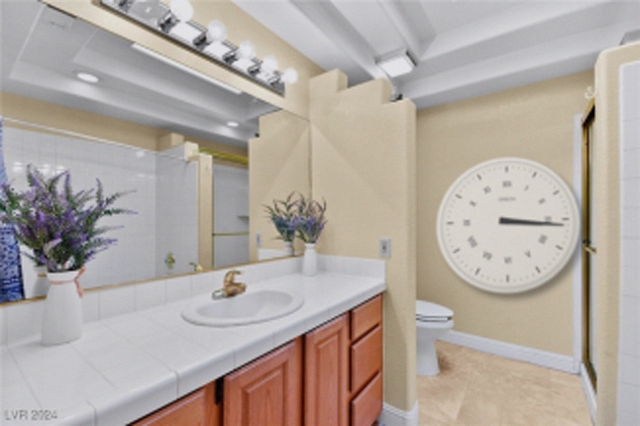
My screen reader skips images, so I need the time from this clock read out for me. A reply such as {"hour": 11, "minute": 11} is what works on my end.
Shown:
{"hour": 3, "minute": 16}
